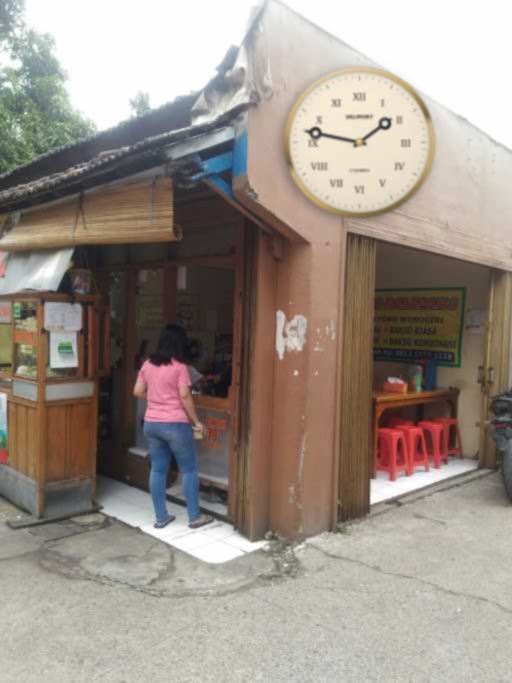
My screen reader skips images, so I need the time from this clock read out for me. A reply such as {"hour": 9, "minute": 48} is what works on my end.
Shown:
{"hour": 1, "minute": 47}
